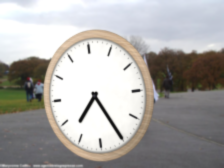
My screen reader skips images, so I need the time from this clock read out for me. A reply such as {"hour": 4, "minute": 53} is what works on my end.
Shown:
{"hour": 7, "minute": 25}
